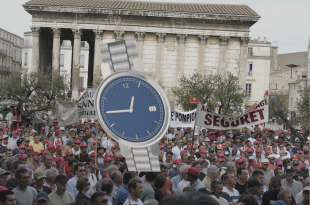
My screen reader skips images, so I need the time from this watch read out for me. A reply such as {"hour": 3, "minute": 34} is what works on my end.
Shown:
{"hour": 12, "minute": 45}
